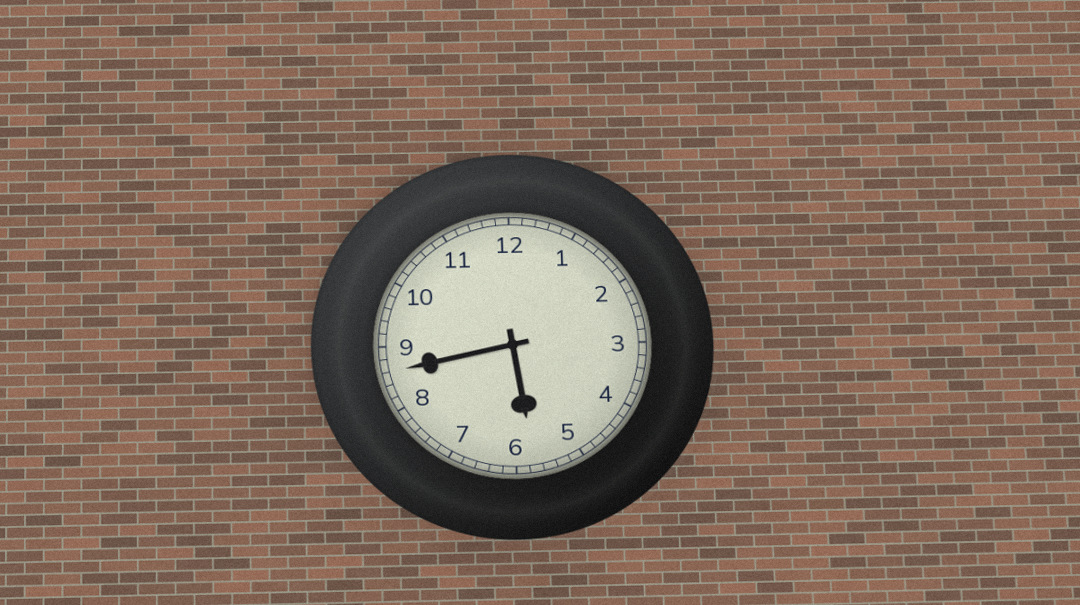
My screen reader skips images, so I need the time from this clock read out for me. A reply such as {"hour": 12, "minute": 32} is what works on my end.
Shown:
{"hour": 5, "minute": 43}
